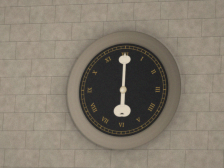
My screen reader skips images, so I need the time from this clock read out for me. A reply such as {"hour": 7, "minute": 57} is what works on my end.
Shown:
{"hour": 6, "minute": 0}
